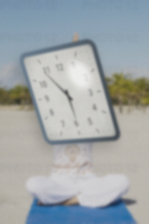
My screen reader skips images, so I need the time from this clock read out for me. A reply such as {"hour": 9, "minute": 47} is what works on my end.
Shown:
{"hour": 5, "minute": 54}
